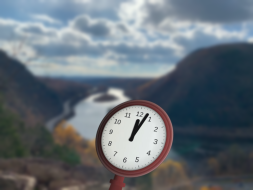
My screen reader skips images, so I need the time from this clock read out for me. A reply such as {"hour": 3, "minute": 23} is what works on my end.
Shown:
{"hour": 12, "minute": 3}
